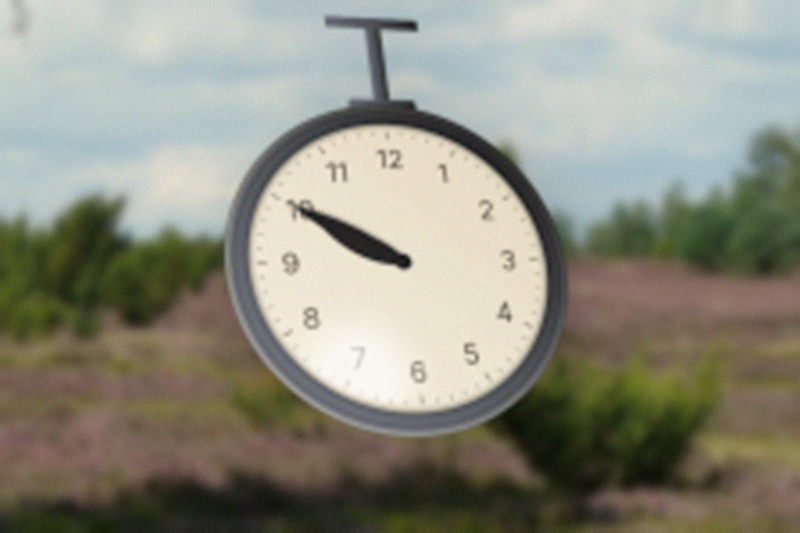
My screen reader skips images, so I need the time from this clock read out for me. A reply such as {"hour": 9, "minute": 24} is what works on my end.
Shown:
{"hour": 9, "minute": 50}
